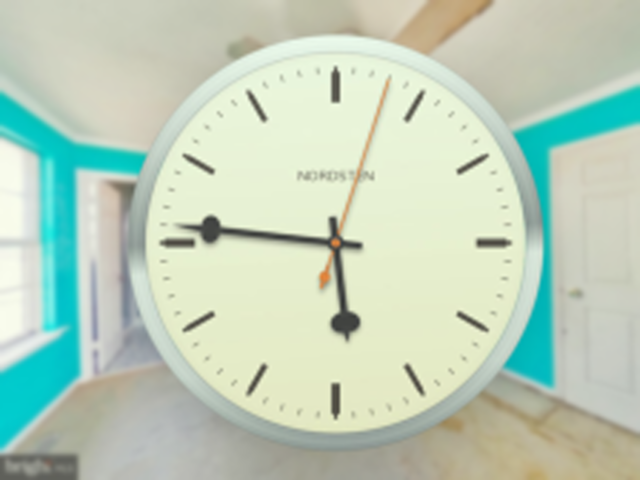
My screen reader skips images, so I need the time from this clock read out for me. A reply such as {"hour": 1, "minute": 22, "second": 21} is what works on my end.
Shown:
{"hour": 5, "minute": 46, "second": 3}
